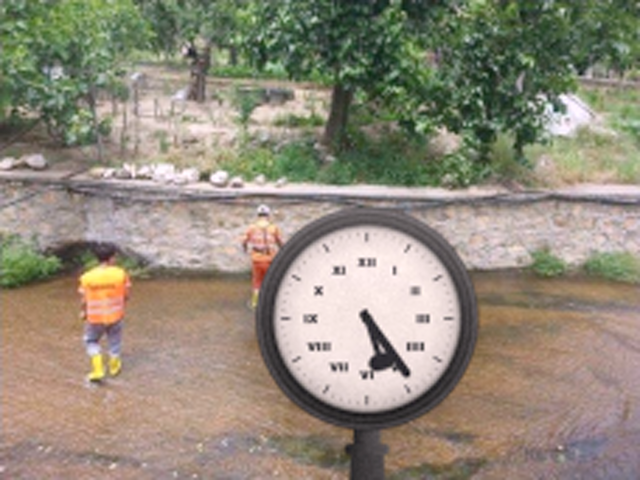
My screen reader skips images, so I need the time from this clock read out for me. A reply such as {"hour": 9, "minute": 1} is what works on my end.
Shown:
{"hour": 5, "minute": 24}
